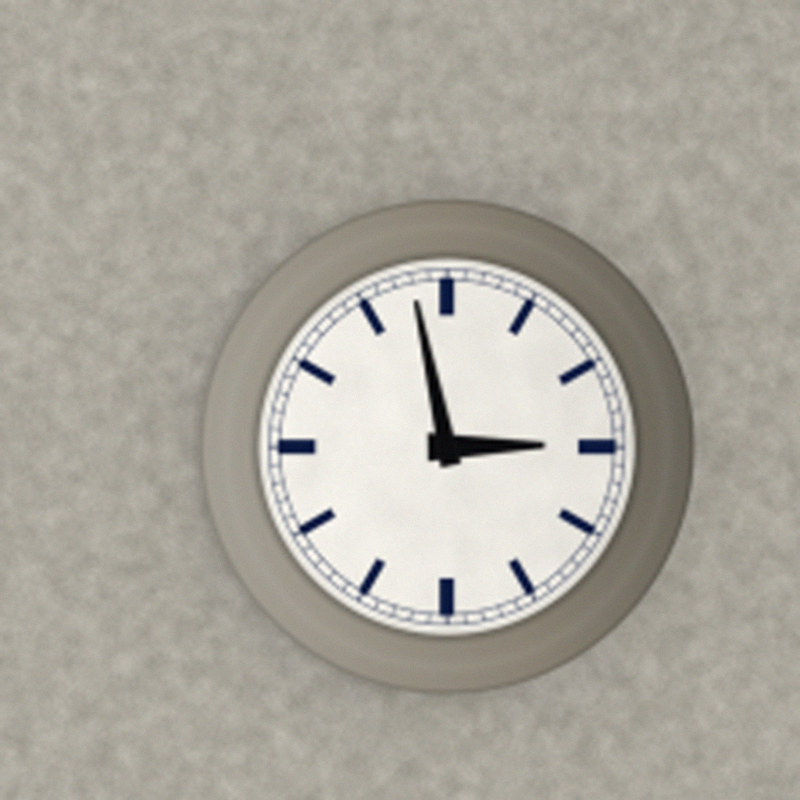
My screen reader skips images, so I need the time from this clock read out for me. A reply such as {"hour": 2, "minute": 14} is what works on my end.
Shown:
{"hour": 2, "minute": 58}
